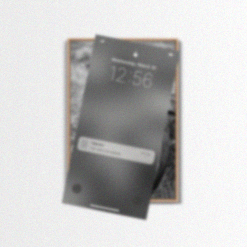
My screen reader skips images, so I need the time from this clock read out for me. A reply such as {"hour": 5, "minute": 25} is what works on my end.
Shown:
{"hour": 12, "minute": 56}
